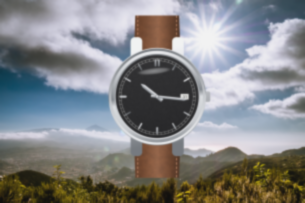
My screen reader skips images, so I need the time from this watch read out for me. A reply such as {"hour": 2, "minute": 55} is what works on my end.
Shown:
{"hour": 10, "minute": 16}
